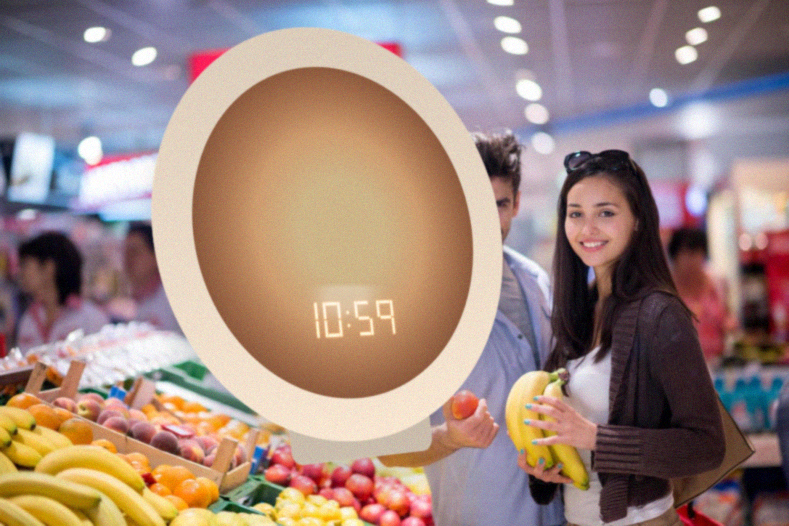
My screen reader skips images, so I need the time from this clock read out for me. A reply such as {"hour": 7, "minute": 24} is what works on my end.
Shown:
{"hour": 10, "minute": 59}
